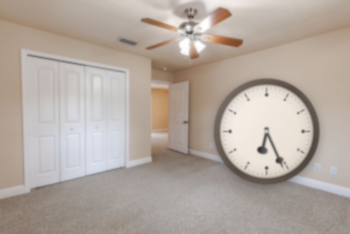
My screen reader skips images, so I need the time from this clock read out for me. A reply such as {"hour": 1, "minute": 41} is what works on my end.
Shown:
{"hour": 6, "minute": 26}
